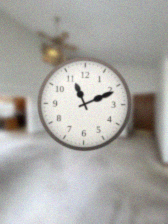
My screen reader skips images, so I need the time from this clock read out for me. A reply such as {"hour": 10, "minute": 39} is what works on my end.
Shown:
{"hour": 11, "minute": 11}
